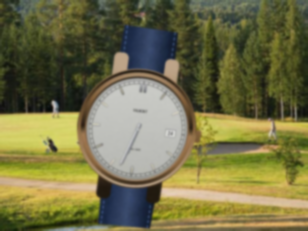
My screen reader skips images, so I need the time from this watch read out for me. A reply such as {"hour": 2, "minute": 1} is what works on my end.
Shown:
{"hour": 6, "minute": 33}
